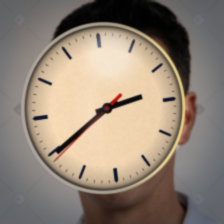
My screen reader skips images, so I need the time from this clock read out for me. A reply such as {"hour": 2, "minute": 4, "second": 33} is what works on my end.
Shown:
{"hour": 2, "minute": 39, "second": 39}
